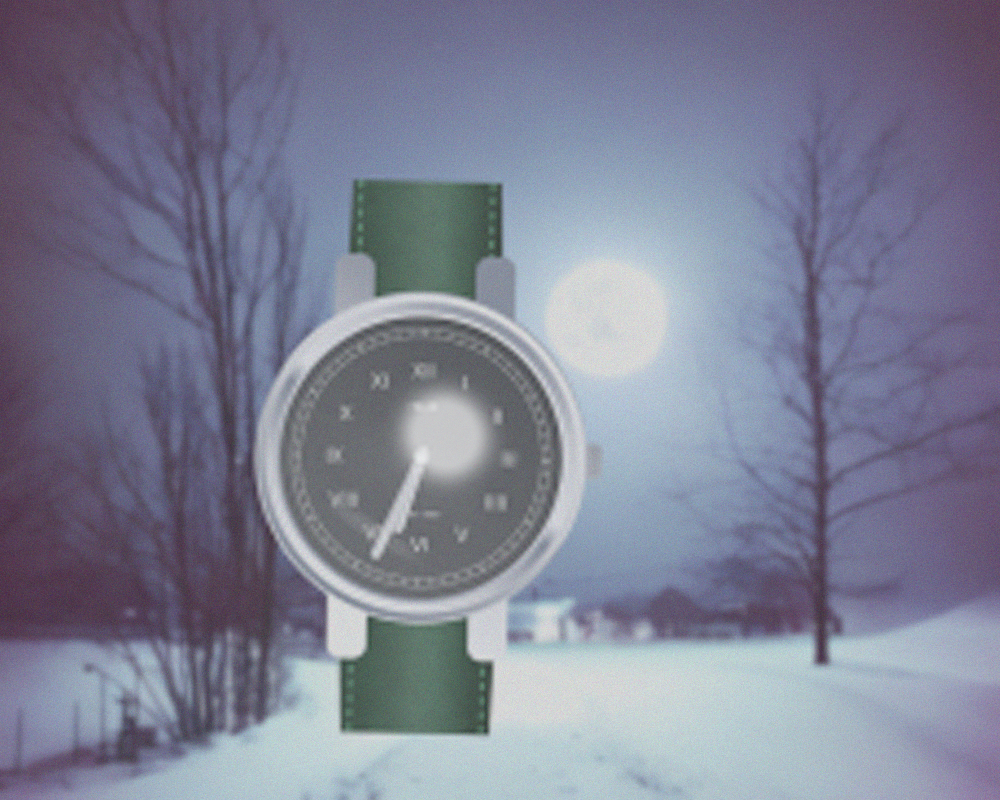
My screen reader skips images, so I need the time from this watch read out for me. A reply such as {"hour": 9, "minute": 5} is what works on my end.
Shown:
{"hour": 6, "minute": 34}
